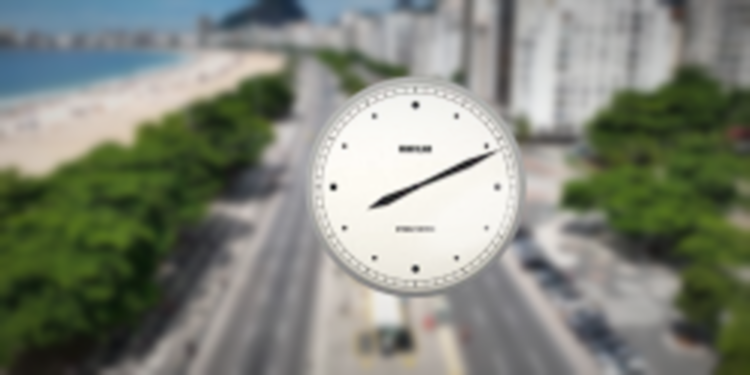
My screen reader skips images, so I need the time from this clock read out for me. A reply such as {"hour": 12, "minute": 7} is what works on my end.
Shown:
{"hour": 8, "minute": 11}
